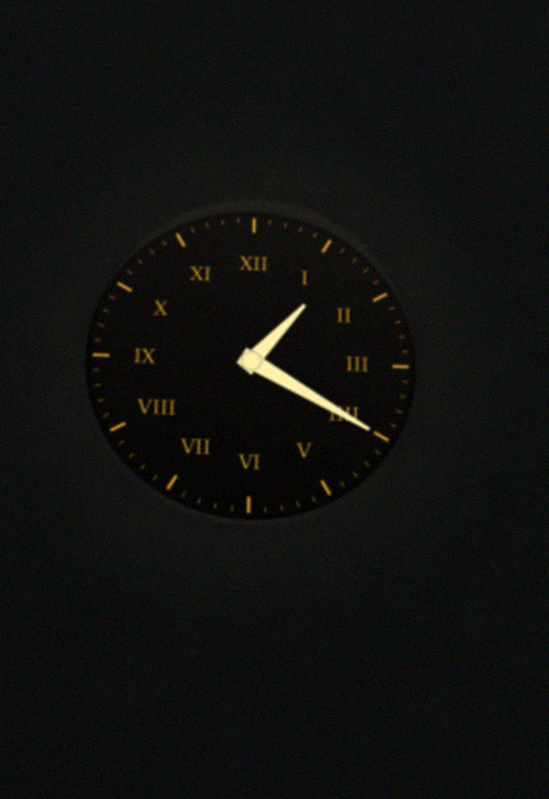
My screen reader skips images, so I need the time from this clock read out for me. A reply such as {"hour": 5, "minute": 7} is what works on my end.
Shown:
{"hour": 1, "minute": 20}
